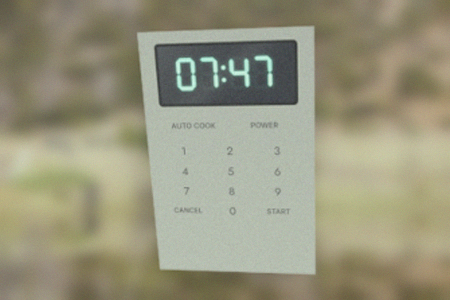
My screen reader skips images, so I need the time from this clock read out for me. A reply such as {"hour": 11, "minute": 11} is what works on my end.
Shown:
{"hour": 7, "minute": 47}
